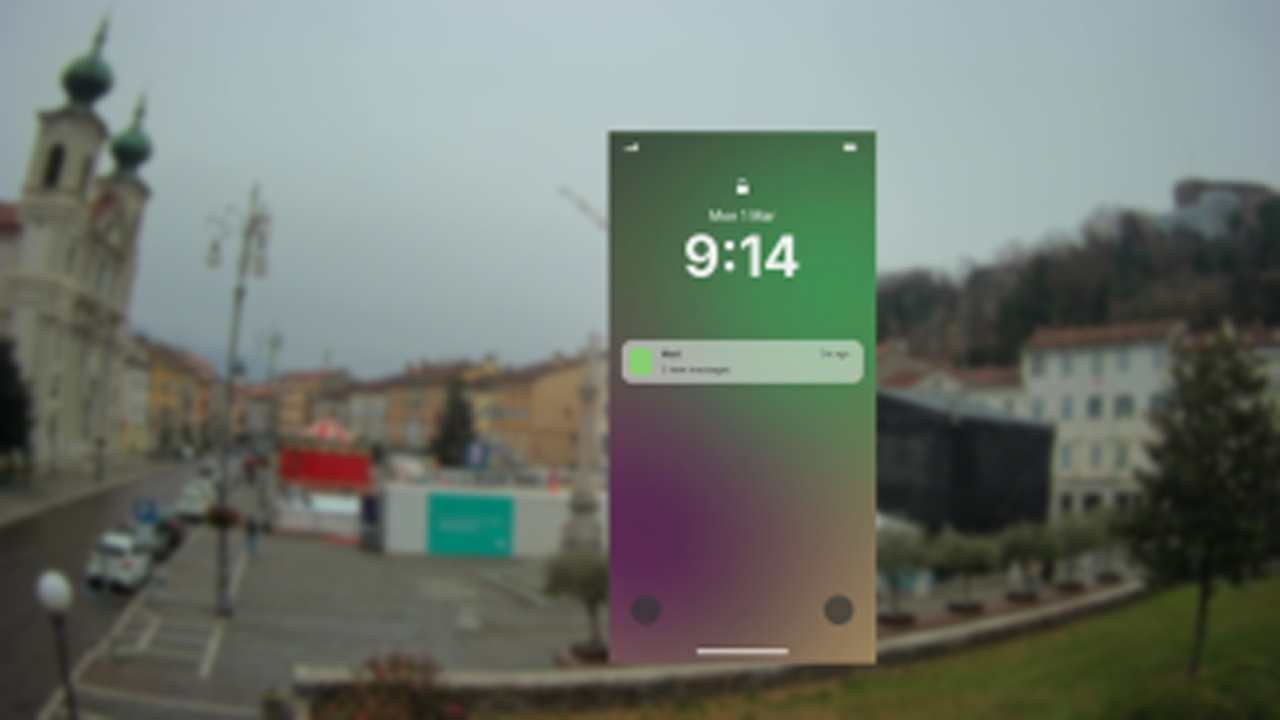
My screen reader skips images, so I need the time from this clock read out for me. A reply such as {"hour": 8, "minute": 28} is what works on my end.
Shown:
{"hour": 9, "minute": 14}
